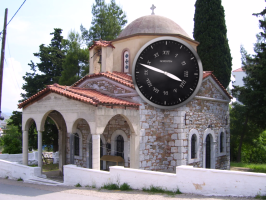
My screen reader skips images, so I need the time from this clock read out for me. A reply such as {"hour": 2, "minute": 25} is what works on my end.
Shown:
{"hour": 3, "minute": 48}
